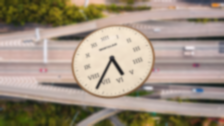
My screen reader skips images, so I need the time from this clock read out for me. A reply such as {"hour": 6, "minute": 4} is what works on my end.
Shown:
{"hour": 5, "minute": 37}
